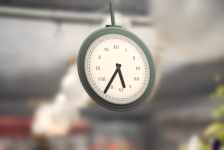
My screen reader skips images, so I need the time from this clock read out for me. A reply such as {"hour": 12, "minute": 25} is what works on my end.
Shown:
{"hour": 5, "minute": 36}
